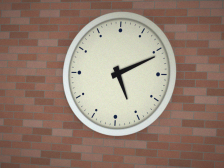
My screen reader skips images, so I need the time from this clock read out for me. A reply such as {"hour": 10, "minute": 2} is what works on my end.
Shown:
{"hour": 5, "minute": 11}
